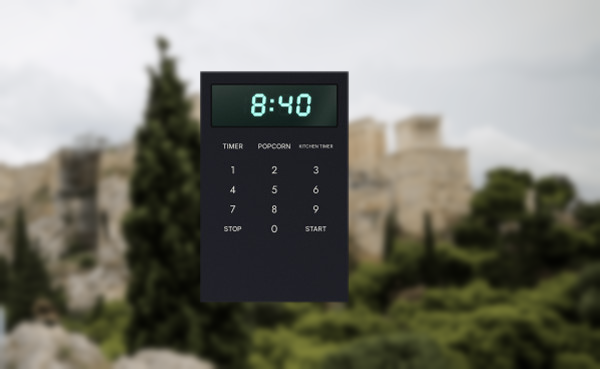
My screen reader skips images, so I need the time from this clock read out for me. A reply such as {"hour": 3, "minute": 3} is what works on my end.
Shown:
{"hour": 8, "minute": 40}
